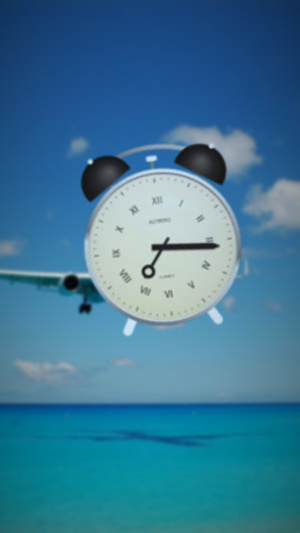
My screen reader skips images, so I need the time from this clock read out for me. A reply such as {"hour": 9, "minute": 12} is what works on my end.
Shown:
{"hour": 7, "minute": 16}
